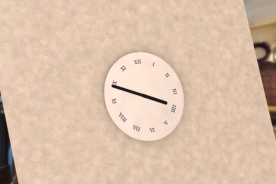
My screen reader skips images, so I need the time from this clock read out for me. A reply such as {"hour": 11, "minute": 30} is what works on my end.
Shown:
{"hour": 3, "minute": 49}
